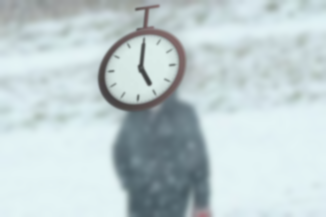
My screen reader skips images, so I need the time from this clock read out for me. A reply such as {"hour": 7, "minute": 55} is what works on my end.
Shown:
{"hour": 5, "minute": 0}
